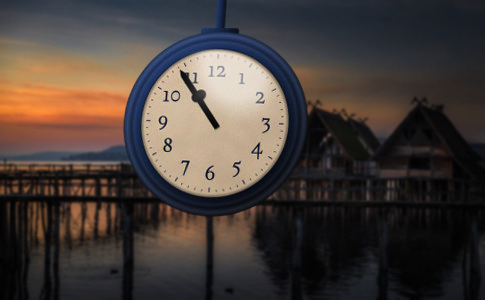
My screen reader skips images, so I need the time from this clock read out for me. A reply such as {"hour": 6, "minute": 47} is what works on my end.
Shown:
{"hour": 10, "minute": 54}
